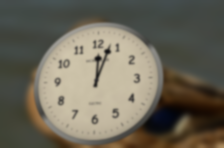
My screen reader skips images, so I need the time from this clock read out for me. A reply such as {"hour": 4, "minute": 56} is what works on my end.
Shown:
{"hour": 12, "minute": 3}
